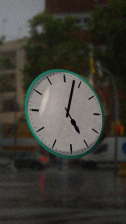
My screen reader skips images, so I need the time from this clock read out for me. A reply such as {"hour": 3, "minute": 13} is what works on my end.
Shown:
{"hour": 5, "minute": 3}
